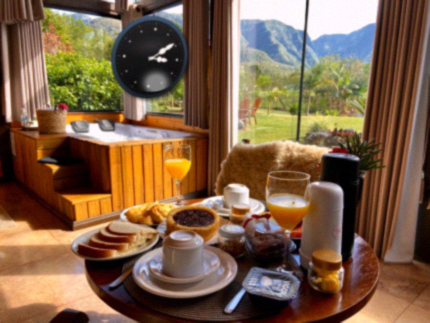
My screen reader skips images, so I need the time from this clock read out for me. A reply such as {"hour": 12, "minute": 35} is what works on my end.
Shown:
{"hour": 3, "minute": 9}
